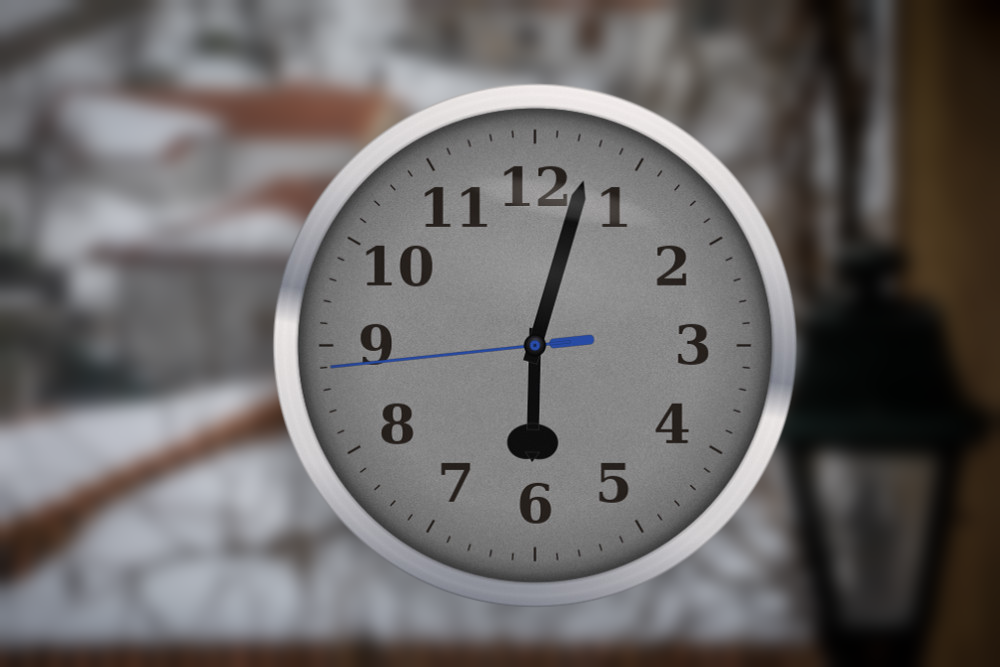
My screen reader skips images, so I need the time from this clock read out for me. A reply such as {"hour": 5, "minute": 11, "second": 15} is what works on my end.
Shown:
{"hour": 6, "minute": 2, "second": 44}
